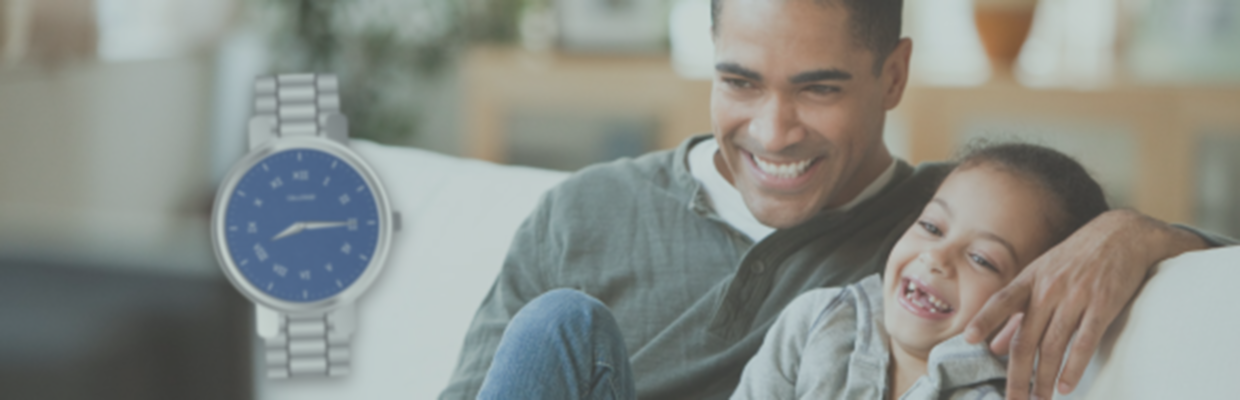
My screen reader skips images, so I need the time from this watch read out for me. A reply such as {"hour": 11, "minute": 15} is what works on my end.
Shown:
{"hour": 8, "minute": 15}
